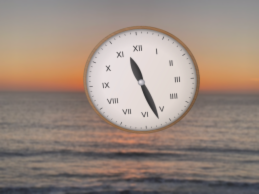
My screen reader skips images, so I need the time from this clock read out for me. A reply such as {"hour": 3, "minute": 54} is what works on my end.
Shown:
{"hour": 11, "minute": 27}
